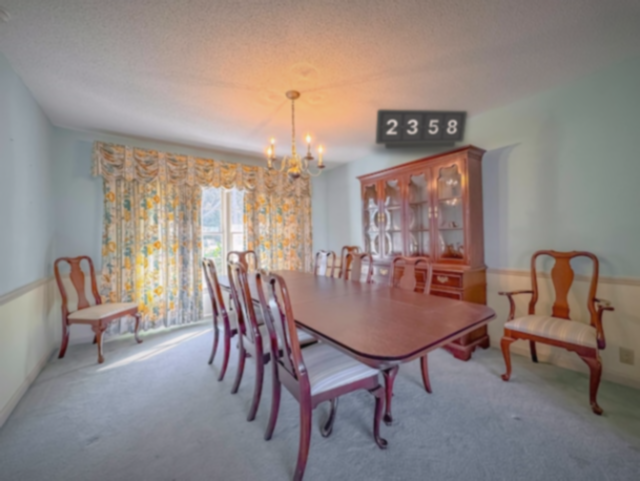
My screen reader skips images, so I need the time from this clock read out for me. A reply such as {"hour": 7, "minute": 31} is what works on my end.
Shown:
{"hour": 23, "minute": 58}
